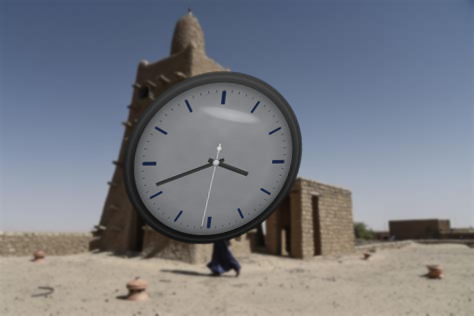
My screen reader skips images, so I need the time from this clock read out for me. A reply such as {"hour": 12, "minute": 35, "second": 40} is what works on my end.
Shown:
{"hour": 3, "minute": 41, "second": 31}
